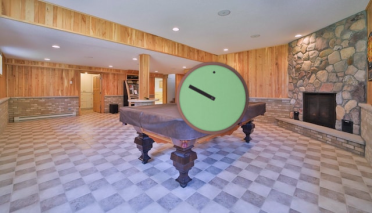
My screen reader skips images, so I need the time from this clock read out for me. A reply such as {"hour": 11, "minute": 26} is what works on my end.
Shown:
{"hour": 9, "minute": 49}
